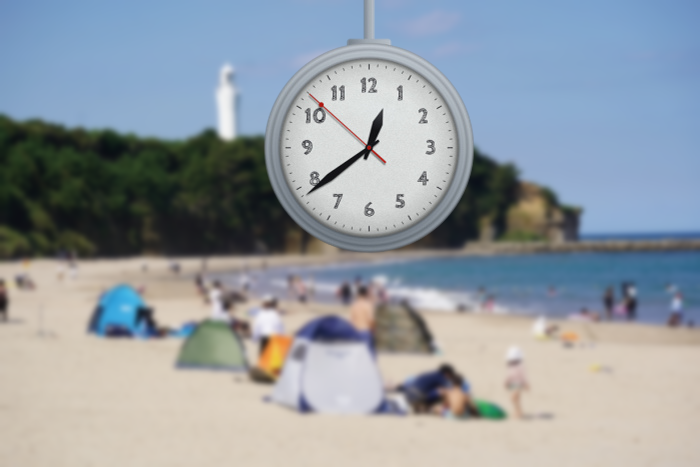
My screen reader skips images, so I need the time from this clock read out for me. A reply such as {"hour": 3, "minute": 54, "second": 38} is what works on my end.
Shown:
{"hour": 12, "minute": 38, "second": 52}
